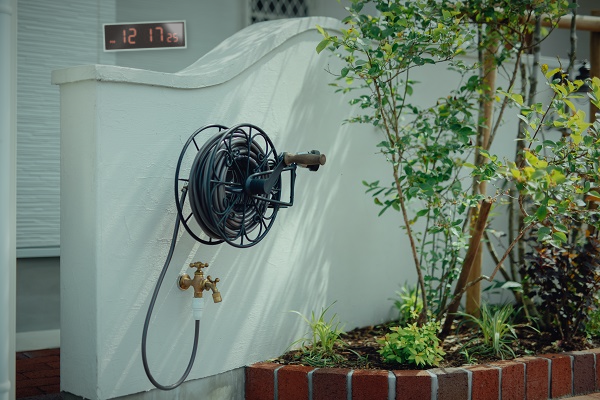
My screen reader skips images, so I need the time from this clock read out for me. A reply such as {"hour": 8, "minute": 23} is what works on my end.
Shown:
{"hour": 12, "minute": 17}
